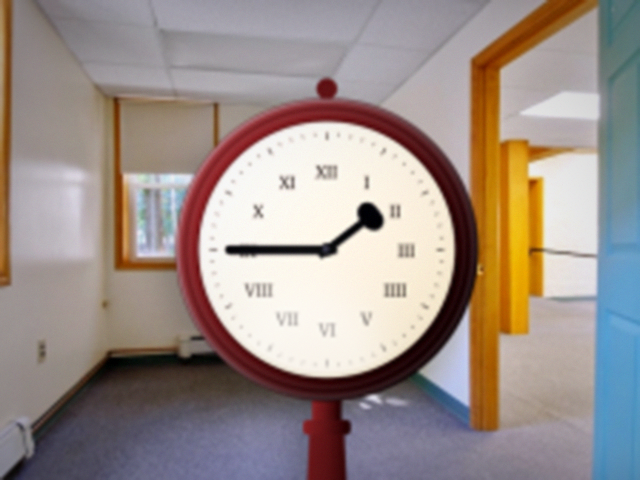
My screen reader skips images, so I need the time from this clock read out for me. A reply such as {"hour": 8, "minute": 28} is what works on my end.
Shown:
{"hour": 1, "minute": 45}
